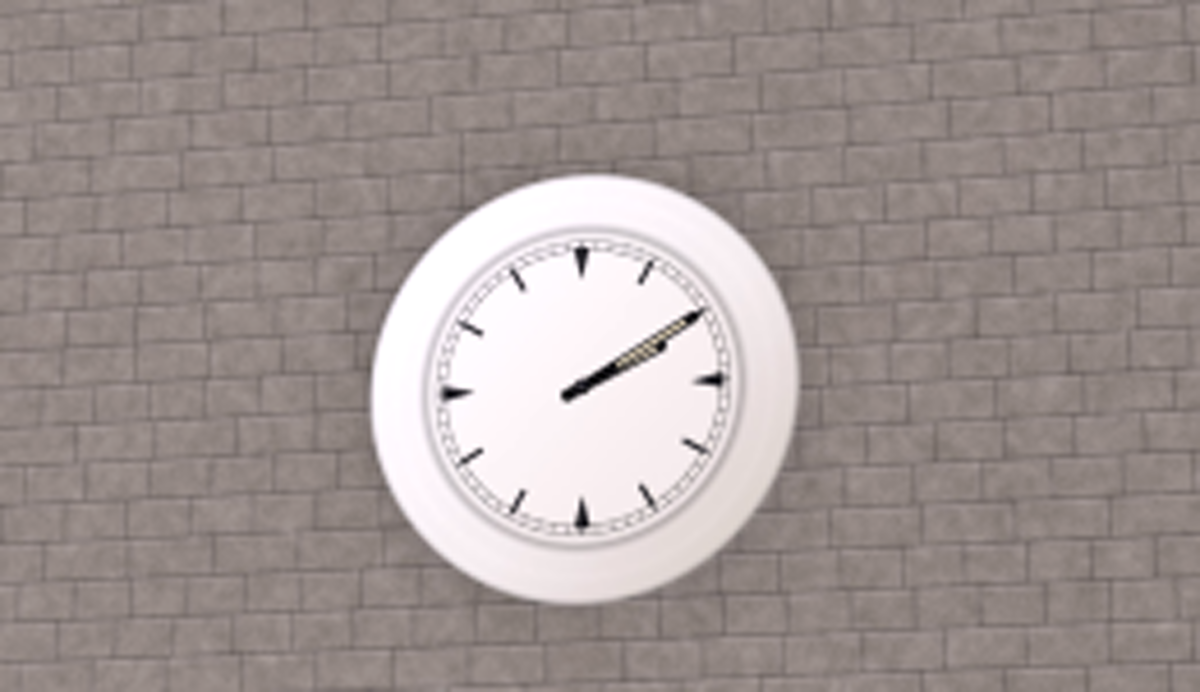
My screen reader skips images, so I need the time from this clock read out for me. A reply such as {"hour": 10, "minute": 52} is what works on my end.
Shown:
{"hour": 2, "minute": 10}
